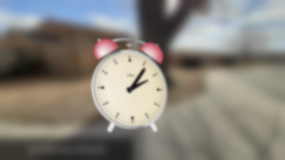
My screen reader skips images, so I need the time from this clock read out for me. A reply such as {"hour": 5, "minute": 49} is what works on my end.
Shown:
{"hour": 2, "minute": 6}
